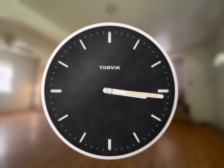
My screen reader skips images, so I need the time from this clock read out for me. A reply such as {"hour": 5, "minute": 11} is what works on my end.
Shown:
{"hour": 3, "minute": 16}
